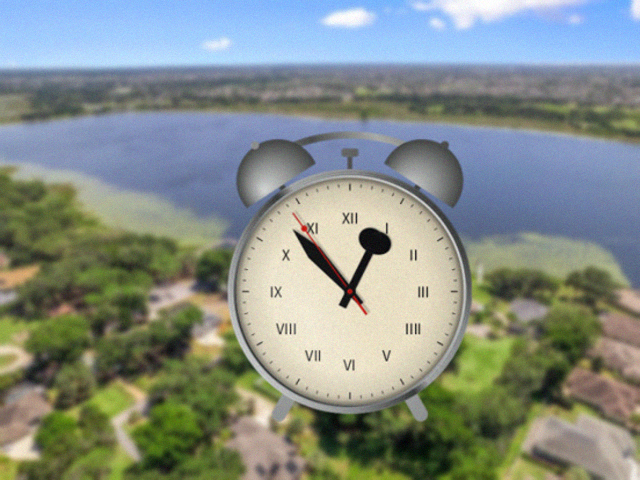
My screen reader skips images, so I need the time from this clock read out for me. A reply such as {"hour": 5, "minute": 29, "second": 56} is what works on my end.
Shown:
{"hour": 12, "minute": 52, "second": 54}
